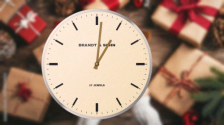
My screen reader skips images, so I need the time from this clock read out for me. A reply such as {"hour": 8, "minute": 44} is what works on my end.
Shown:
{"hour": 1, "minute": 1}
